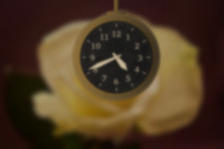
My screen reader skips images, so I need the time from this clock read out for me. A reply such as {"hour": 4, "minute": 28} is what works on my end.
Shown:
{"hour": 4, "minute": 41}
